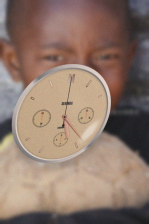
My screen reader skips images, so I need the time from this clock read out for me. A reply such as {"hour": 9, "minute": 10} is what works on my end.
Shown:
{"hour": 5, "minute": 23}
